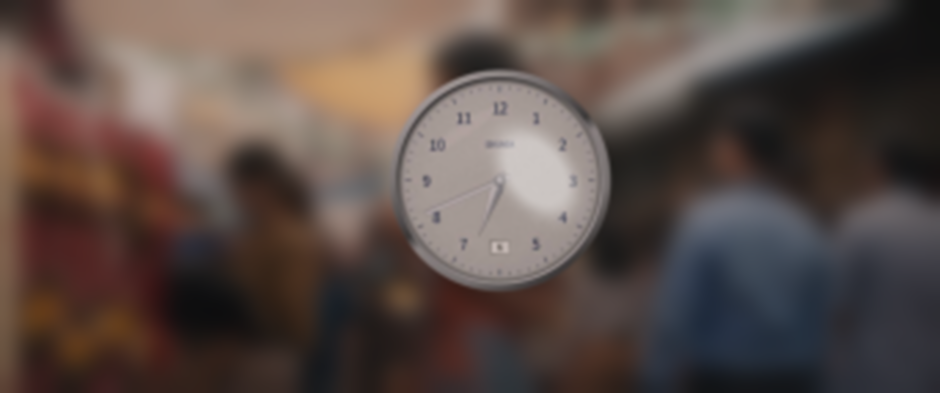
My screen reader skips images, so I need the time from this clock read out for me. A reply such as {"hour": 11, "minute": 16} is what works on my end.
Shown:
{"hour": 6, "minute": 41}
